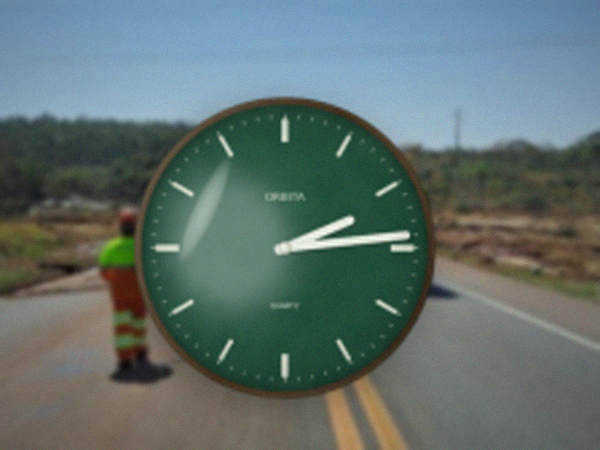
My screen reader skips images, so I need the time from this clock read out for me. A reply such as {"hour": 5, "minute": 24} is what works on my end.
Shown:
{"hour": 2, "minute": 14}
